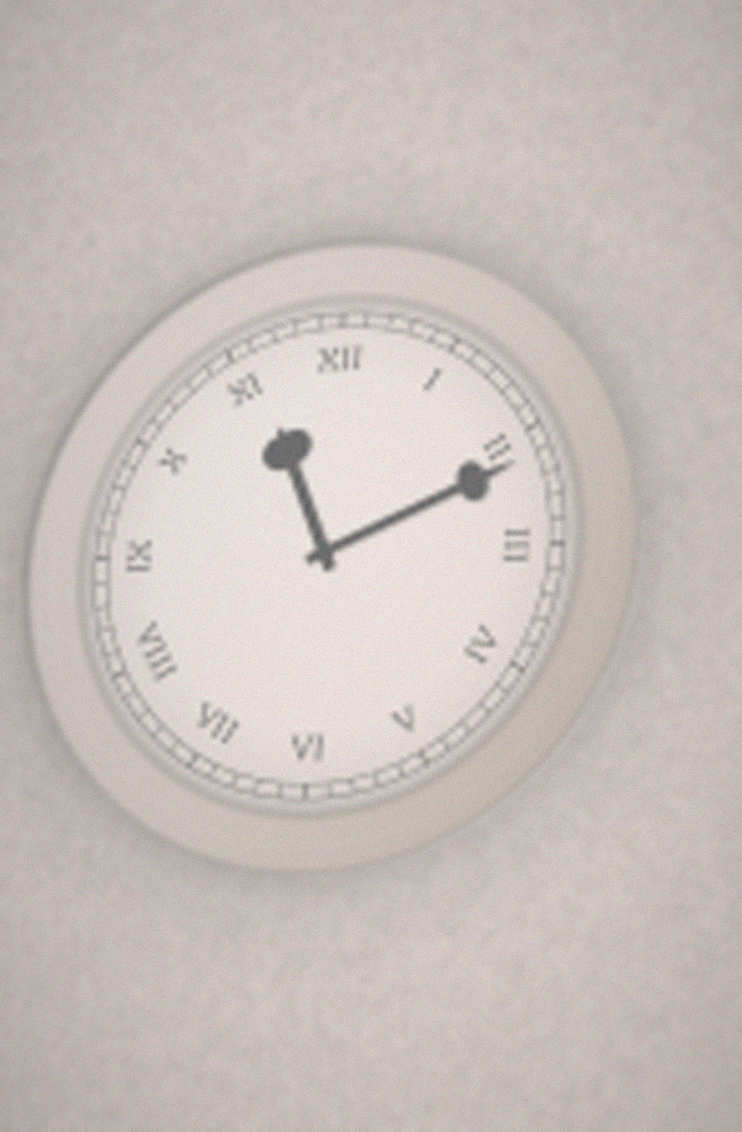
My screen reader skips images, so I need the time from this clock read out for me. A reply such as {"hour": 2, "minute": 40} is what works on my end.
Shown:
{"hour": 11, "minute": 11}
